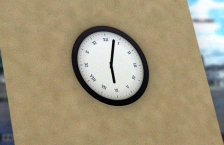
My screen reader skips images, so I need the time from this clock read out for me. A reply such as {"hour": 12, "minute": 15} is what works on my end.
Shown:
{"hour": 6, "minute": 3}
